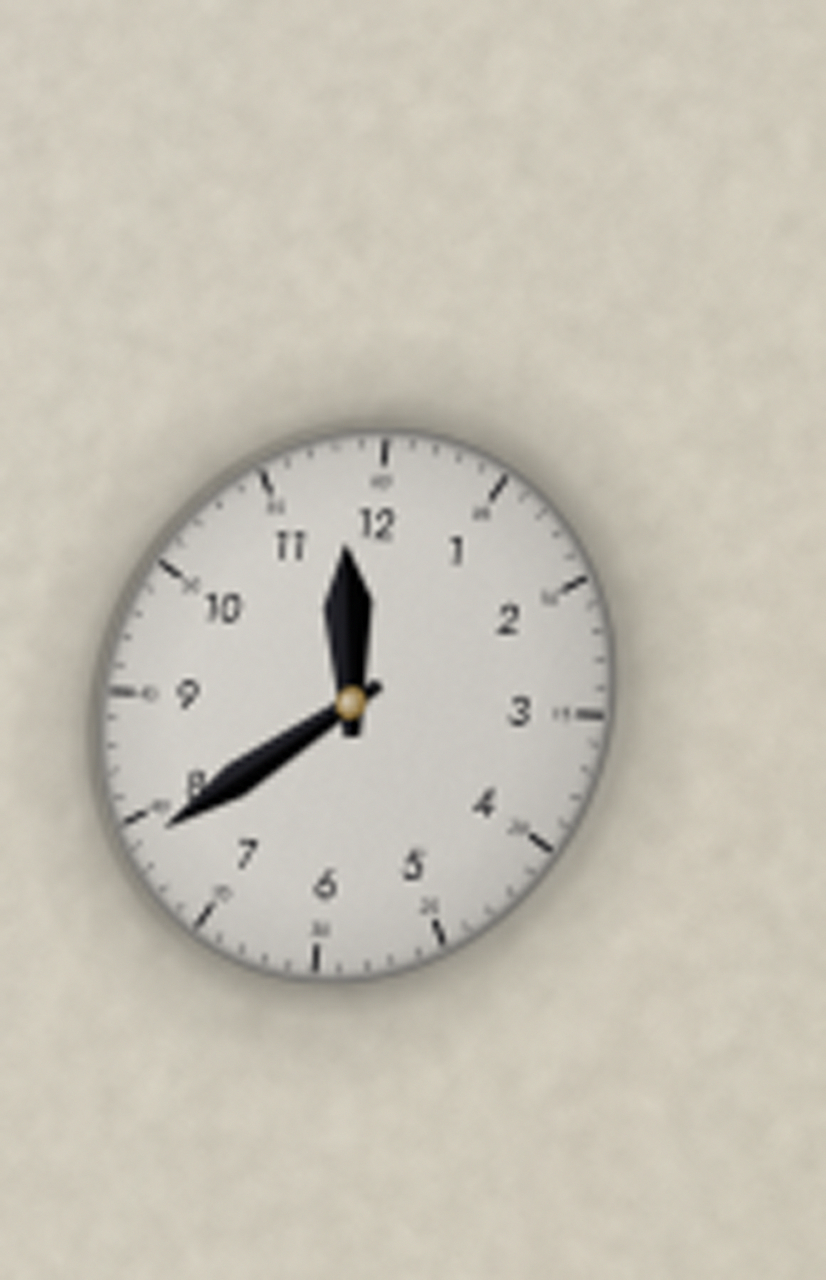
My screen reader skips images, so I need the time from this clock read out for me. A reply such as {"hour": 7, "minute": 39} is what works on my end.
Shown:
{"hour": 11, "minute": 39}
